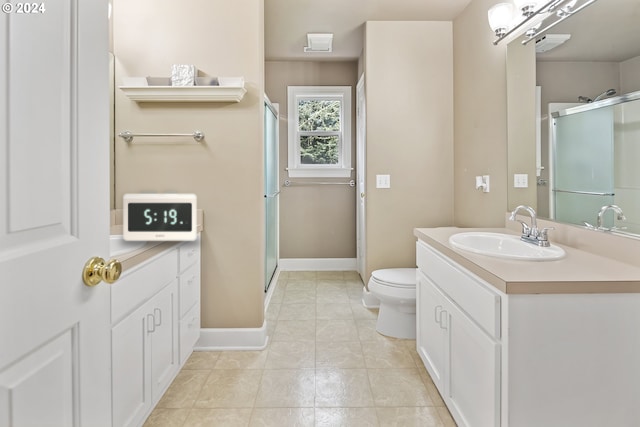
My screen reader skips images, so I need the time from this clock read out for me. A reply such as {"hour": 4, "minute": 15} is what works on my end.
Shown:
{"hour": 5, "minute": 19}
